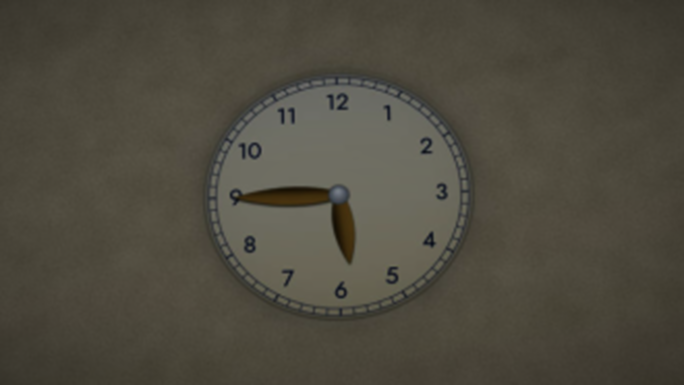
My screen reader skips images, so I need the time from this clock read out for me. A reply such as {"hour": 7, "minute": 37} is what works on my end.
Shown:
{"hour": 5, "minute": 45}
